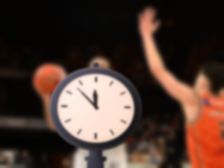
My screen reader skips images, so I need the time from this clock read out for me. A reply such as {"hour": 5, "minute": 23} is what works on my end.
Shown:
{"hour": 11, "minute": 53}
